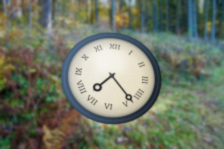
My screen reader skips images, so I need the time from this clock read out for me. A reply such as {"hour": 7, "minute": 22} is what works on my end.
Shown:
{"hour": 7, "minute": 23}
